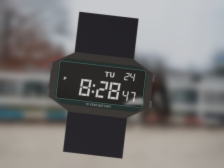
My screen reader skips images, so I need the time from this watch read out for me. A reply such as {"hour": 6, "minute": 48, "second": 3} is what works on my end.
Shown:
{"hour": 8, "minute": 28, "second": 47}
